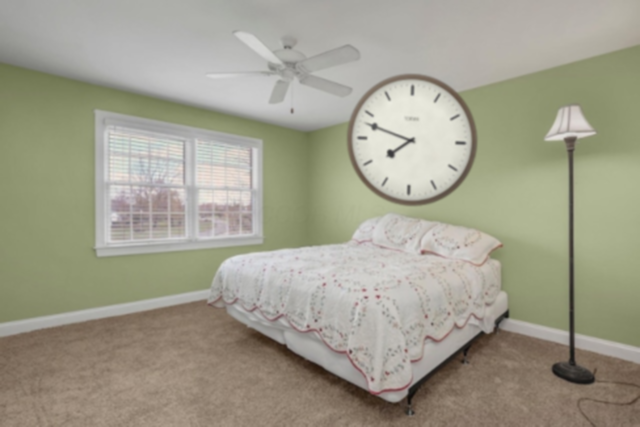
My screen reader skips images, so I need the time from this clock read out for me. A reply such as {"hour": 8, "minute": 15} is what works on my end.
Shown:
{"hour": 7, "minute": 48}
